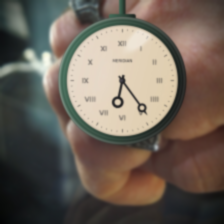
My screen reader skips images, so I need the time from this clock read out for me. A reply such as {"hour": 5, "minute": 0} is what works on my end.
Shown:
{"hour": 6, "minute": 24}
